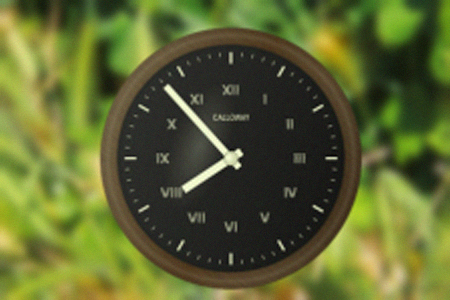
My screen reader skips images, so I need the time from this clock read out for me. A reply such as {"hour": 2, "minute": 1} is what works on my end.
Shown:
{"hour": 7, "minute": 53}
